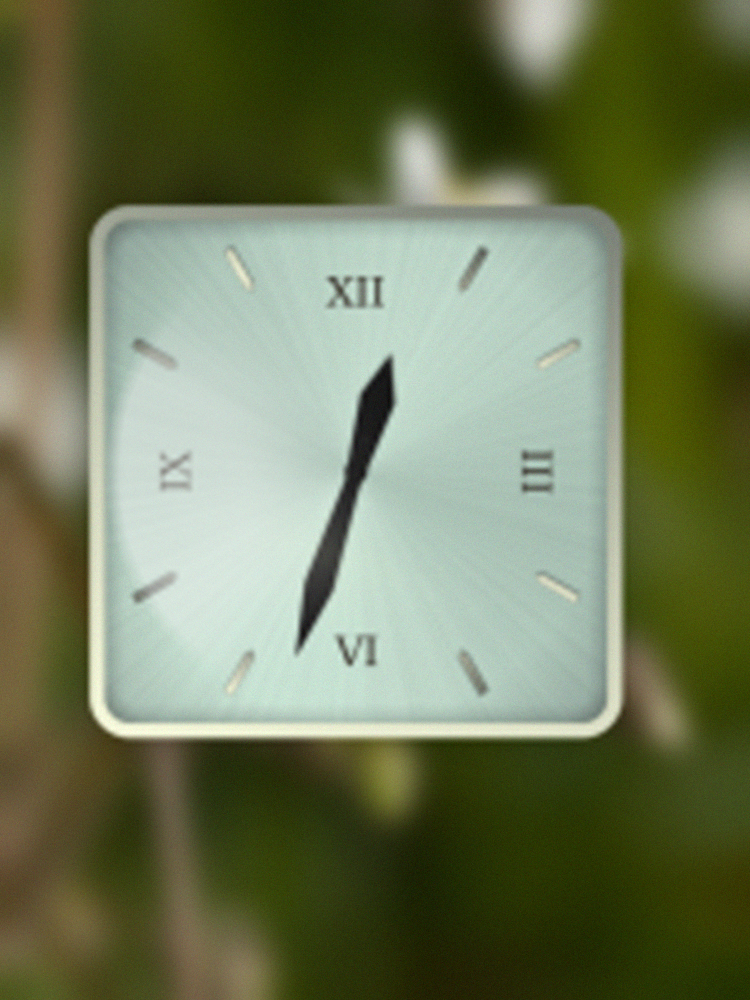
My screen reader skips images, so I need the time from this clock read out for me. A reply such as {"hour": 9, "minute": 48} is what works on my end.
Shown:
{"hour": 12, "minute": 33}
